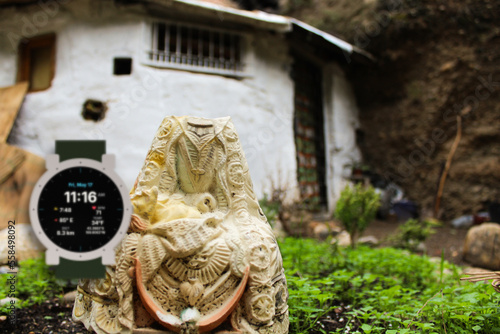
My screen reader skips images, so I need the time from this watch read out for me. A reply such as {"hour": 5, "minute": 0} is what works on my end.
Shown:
{"hour": 11, "minute": 16}
